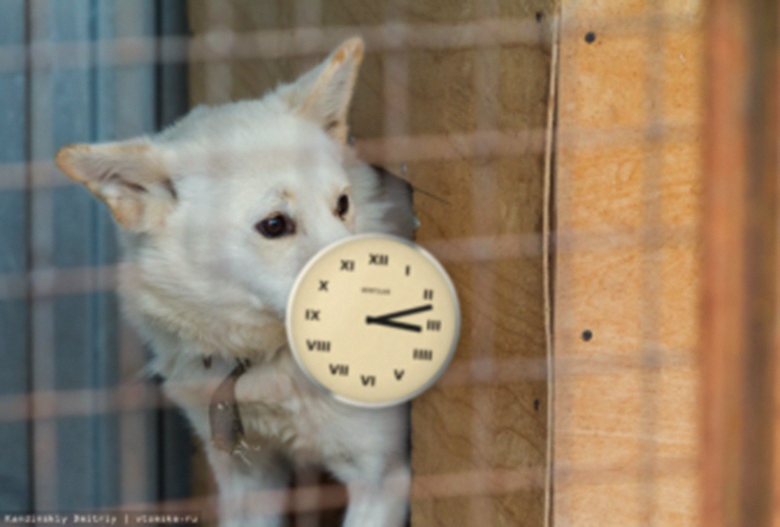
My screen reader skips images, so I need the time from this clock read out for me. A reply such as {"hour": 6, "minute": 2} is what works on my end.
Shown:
{"hour": 3, "minute": 12}
